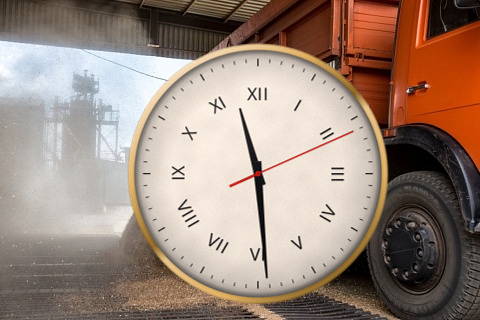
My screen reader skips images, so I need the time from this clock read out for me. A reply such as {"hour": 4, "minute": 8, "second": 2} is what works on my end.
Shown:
{"hour": 11, "minute": 29, "second": 11}
